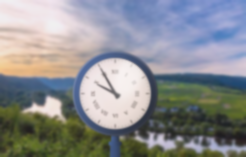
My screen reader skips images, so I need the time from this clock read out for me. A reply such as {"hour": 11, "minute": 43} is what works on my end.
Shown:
{"hour": 9, "minute": 55}
